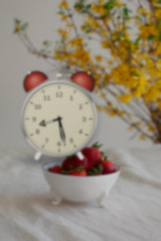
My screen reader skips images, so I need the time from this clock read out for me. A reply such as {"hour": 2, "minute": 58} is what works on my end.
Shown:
{"hour": 8, "minute": 28}
